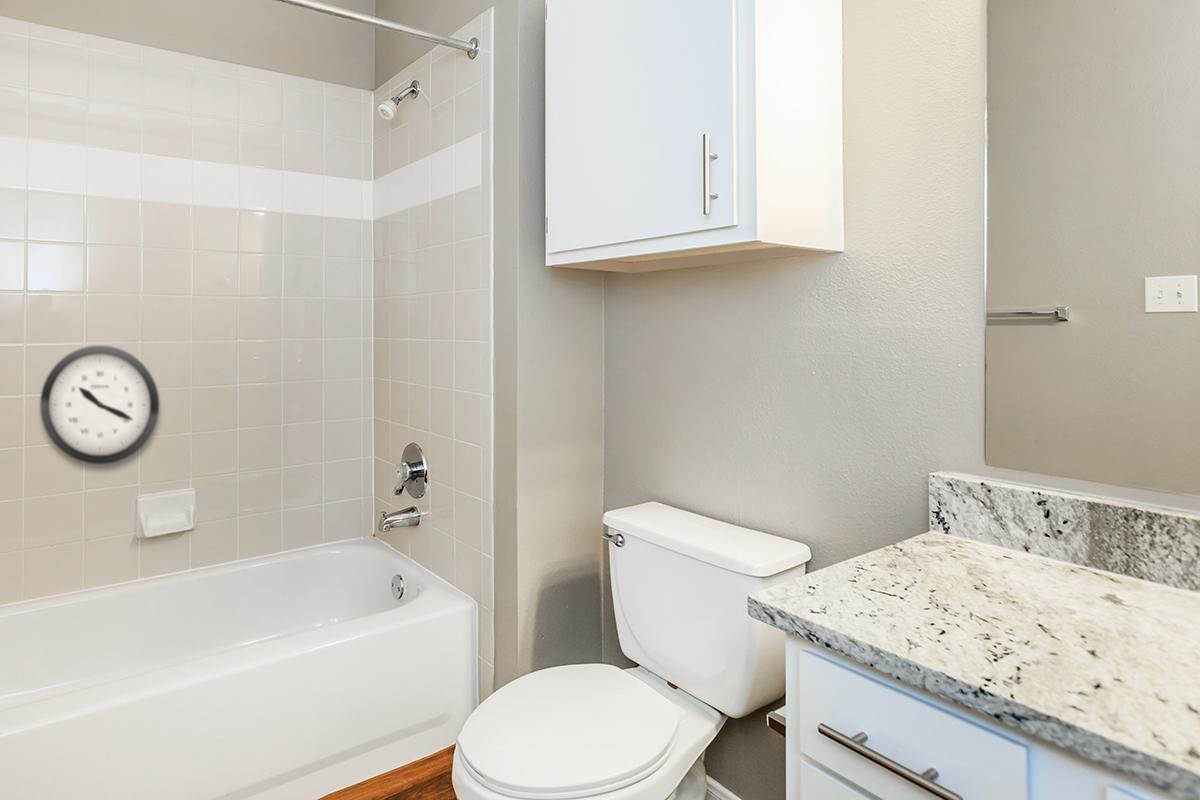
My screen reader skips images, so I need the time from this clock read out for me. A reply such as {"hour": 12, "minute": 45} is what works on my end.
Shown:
{"hour": 10, "minute": 19}
